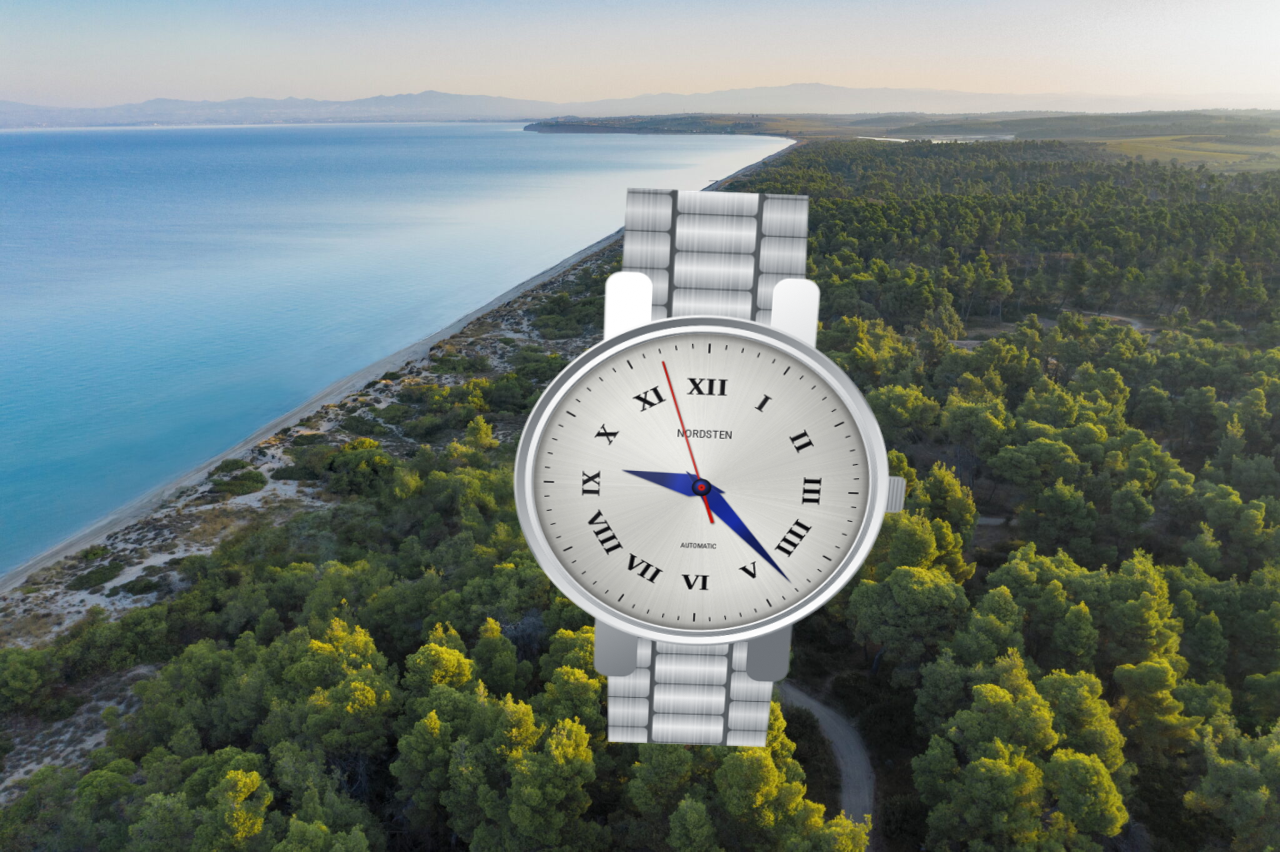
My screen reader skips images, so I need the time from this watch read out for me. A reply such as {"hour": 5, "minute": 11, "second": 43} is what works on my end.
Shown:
{"hour": 9, "minute": 22, "second": 57}
